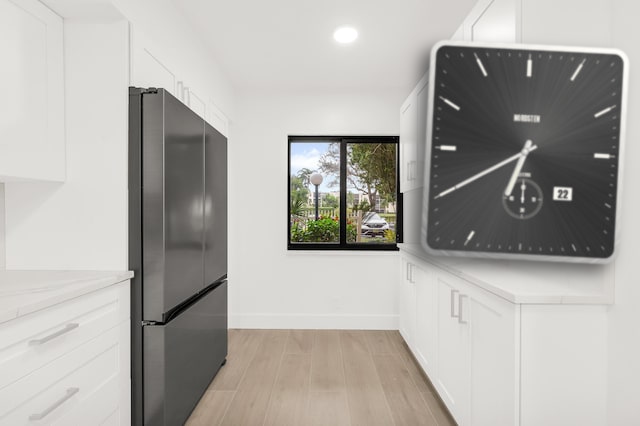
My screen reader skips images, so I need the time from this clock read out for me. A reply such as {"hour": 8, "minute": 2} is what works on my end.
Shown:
{"hour": 6, "minute": 40}
